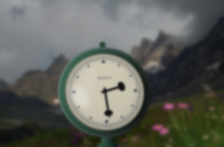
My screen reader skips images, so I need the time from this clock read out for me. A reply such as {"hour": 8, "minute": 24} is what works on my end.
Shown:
{"hour": 2, "minute": 29}
